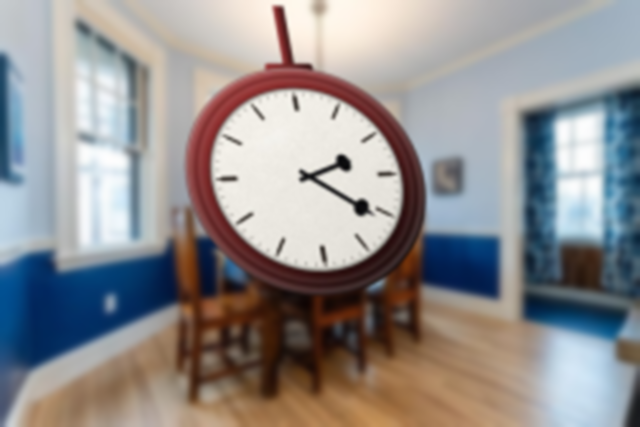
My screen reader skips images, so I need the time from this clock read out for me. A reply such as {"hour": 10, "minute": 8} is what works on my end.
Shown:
{"hour": 2, "minute": 21}
